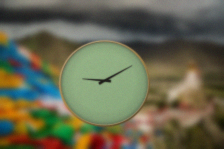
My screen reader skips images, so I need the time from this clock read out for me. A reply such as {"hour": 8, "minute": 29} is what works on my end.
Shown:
{"hour": 9, "minute": 10}
